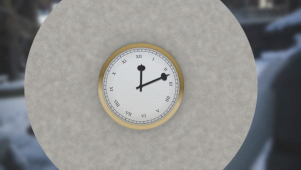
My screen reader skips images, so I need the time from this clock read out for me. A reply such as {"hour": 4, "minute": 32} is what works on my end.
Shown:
{"hour": 12, "minute": 12}
